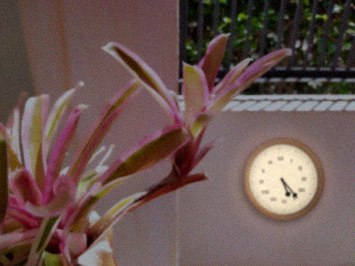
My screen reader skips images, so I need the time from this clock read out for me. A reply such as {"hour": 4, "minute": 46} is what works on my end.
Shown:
{"hour": 5, "minute": 24}
